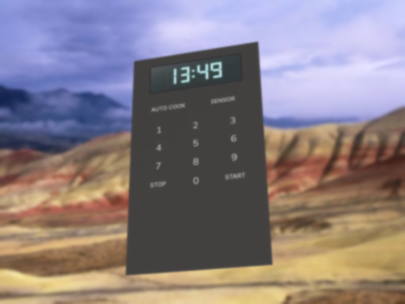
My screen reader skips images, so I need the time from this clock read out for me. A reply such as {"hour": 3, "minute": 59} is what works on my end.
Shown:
{"hour": 13, "minute": 49}
